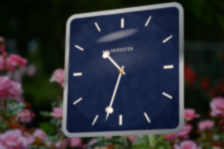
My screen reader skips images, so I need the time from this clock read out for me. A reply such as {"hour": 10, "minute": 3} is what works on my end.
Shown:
{"hour": 10, "minute": 33}
